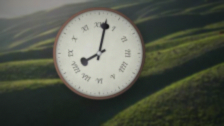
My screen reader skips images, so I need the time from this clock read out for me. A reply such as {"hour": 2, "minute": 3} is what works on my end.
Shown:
{"hour": 8, "minute": 2}
